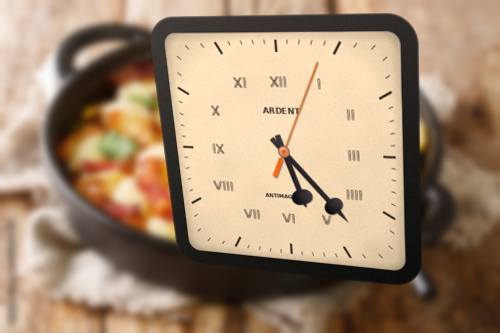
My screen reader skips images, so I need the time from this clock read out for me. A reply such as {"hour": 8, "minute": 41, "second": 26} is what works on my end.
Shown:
{"hour": 5, "minute": 23, "second": 4}
